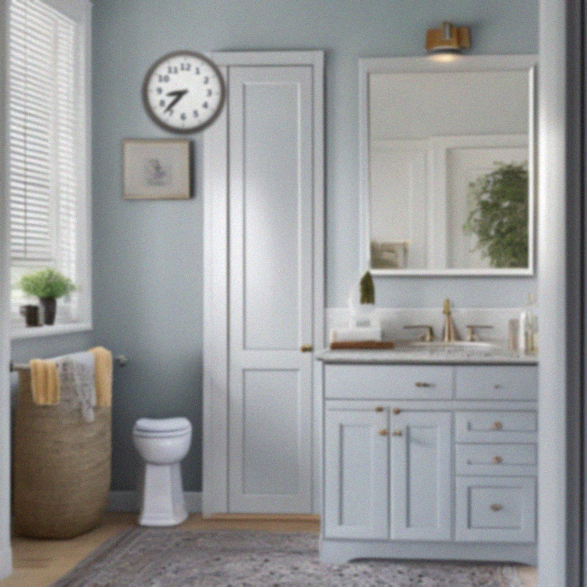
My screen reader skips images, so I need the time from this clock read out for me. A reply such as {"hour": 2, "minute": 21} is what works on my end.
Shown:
{"hour": 8, "minute": 37}
